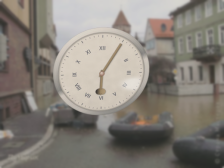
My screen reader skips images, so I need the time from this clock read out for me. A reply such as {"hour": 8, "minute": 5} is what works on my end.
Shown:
{"hour": 6, "minute": 5}
